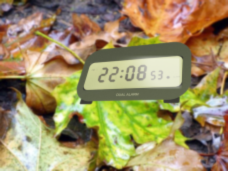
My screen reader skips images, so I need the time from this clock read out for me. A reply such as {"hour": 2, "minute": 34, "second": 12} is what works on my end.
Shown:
{"hour": 22, "minute": 8, "second": 53}
